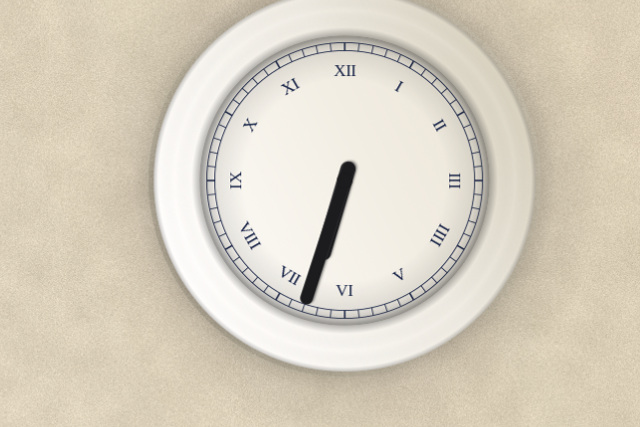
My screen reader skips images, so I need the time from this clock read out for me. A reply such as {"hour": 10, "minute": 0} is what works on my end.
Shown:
{"hour": 6, "minute": 33}
